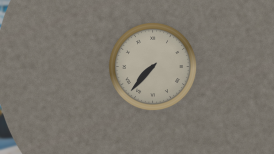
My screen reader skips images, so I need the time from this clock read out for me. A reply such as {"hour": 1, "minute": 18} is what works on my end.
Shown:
{"hour": 7, "minute": 37}
